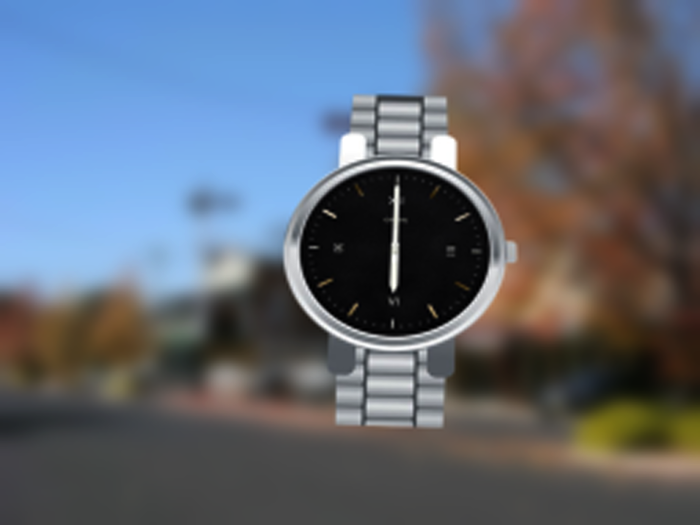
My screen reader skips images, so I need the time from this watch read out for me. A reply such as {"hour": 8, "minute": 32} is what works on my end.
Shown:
{"hour": 6, "minute": 0}
